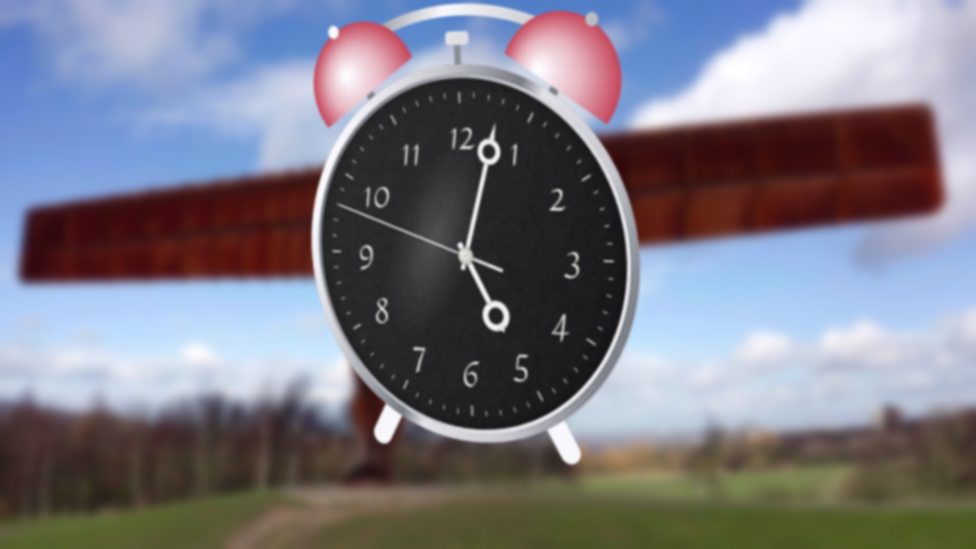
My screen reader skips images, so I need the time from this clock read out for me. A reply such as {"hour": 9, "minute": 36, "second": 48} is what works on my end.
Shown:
{"hour": 5, "minute": 2, "second": 48}
